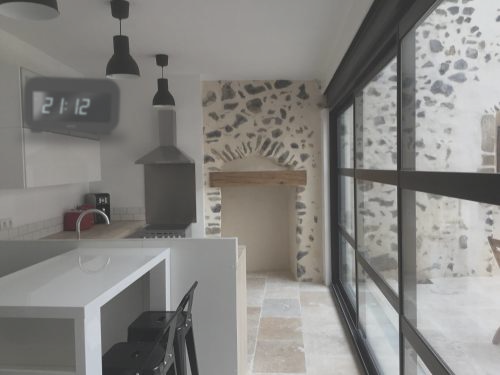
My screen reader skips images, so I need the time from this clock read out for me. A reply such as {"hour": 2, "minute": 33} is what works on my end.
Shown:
{"hour": 21, "minute": 12}
